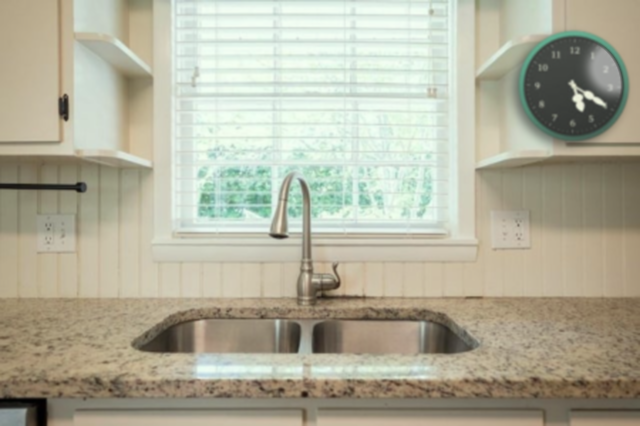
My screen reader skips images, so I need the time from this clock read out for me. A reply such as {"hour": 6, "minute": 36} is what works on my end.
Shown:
{"hour": 5, "minute": 20}
